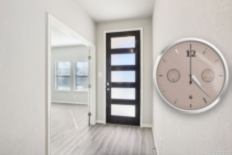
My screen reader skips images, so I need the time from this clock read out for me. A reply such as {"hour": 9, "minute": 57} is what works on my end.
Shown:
{"hour": 4, "minute": 23}
